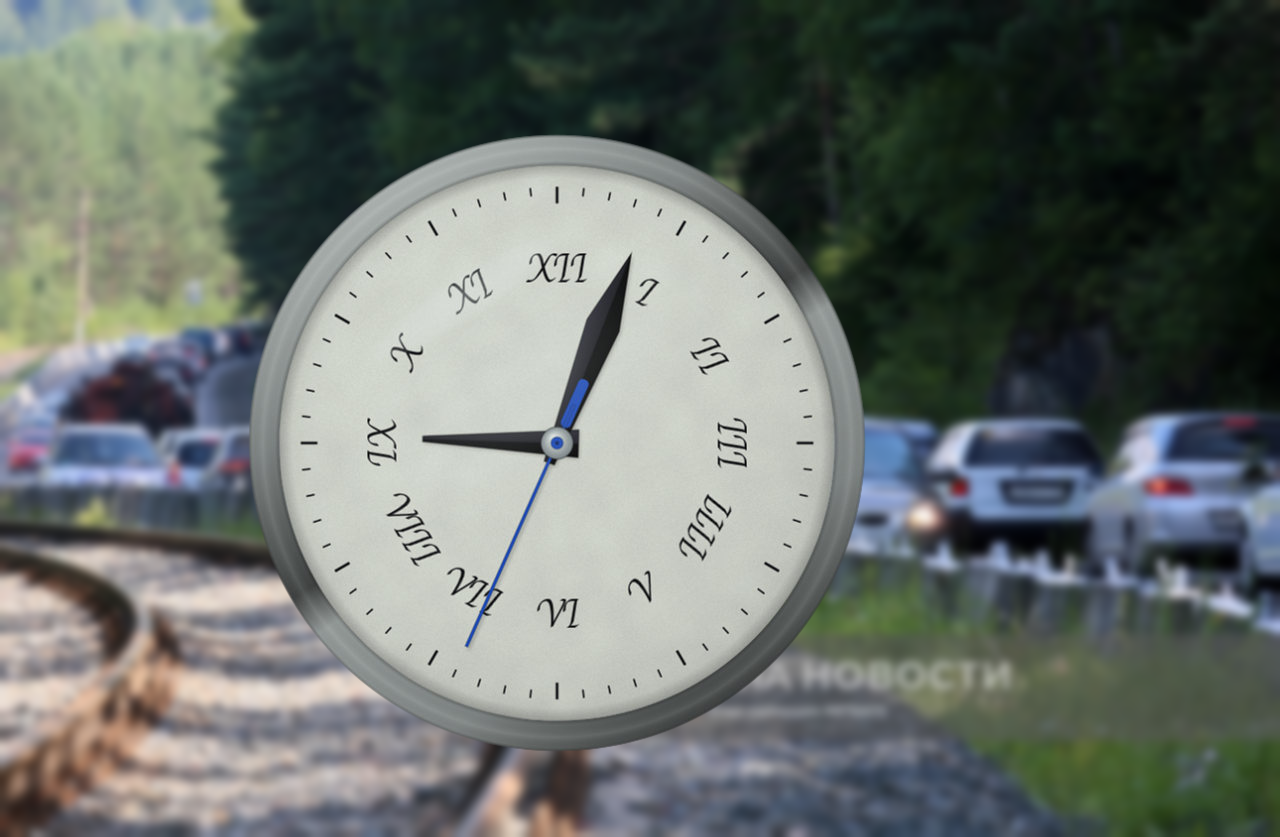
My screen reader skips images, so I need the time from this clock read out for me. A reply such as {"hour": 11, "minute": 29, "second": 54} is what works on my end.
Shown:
{"hour": 9, "minute": 3, "second": 34}
